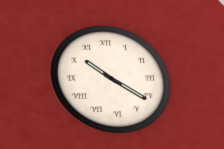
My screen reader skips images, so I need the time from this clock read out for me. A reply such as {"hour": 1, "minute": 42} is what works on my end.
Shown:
{"hour": 10, "minute": 21}
